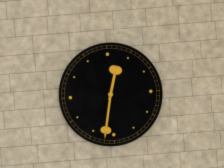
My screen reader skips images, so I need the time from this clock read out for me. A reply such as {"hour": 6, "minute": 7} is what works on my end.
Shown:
{"hour": 12, "minute": 32}
